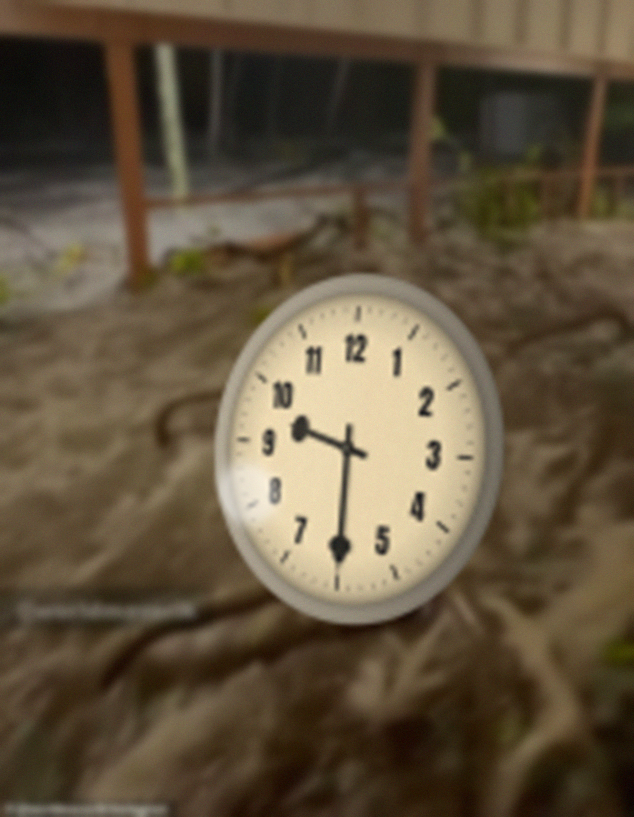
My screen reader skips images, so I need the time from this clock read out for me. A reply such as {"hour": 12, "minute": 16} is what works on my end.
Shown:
{"hour": 9, "minute": 30}
